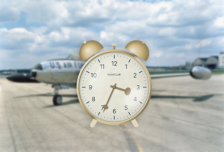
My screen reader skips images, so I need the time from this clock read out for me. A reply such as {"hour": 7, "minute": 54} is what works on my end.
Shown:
{"hour": 3, "minute": 34}
